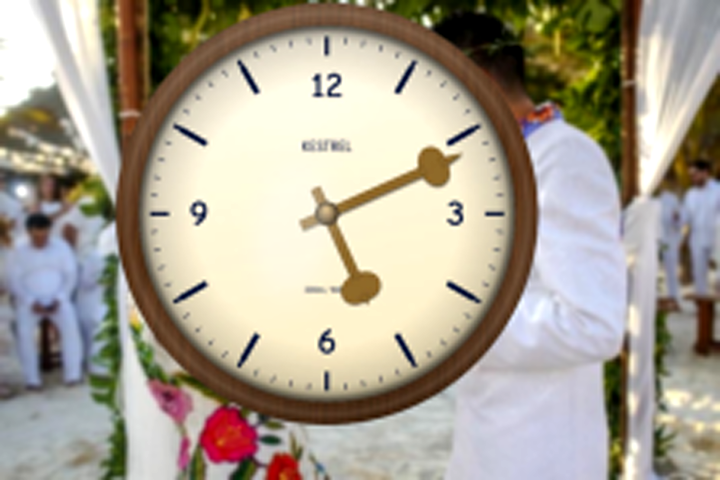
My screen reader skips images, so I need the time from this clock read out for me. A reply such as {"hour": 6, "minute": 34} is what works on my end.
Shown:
{"hour": 5, "minute": 11}
